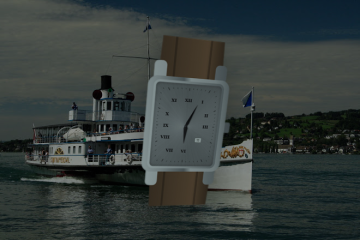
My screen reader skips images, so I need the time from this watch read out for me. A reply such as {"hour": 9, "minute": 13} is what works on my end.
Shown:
{"hour": 6, "minute": 4}
